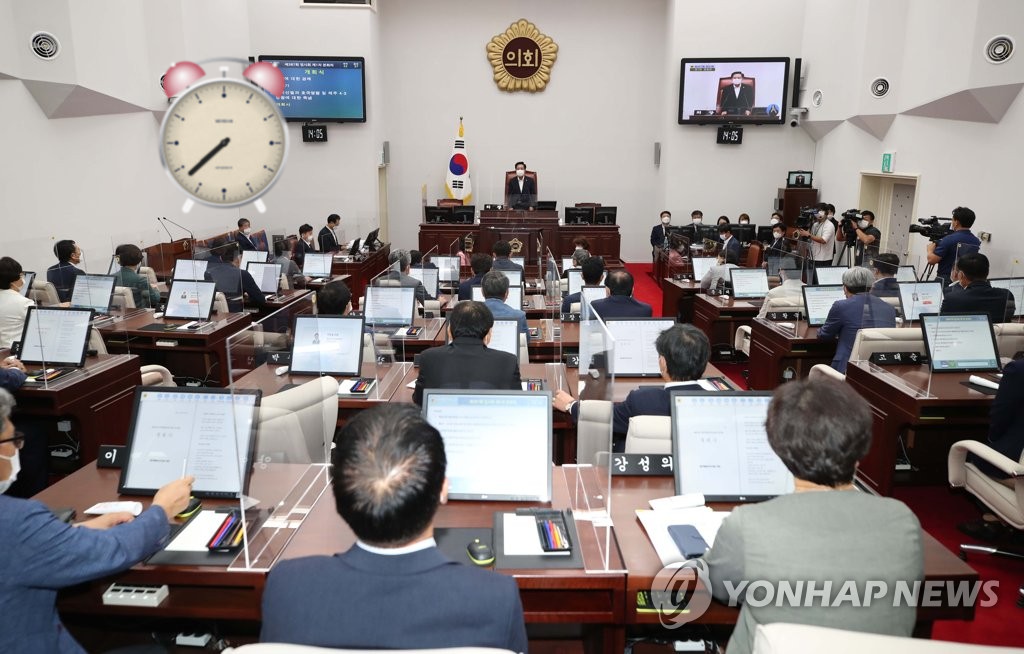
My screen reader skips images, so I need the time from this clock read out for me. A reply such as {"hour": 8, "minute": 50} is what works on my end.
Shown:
{"hour": 7, "minute": 38}
